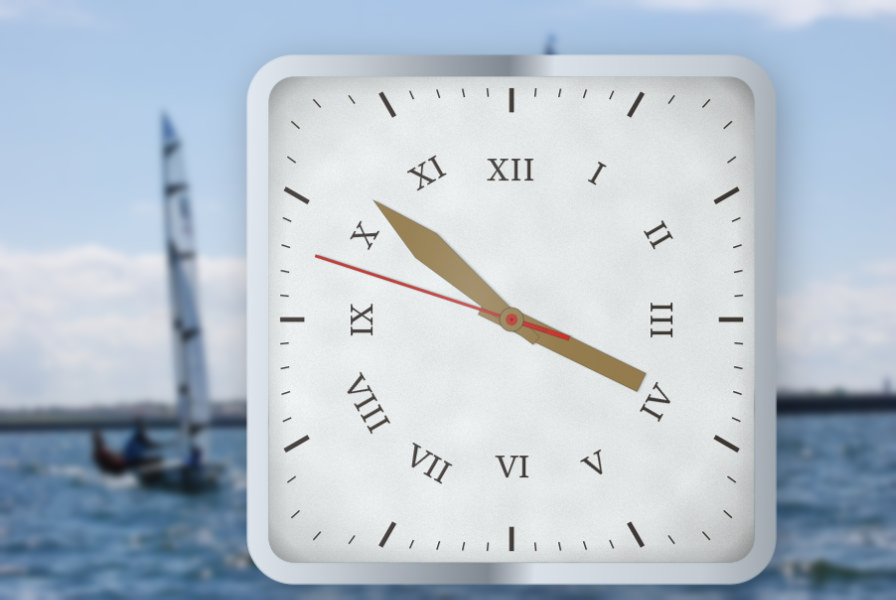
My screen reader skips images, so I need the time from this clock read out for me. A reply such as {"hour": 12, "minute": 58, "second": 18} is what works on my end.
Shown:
{"hour": 3, "minute": 51, "second": 48}
